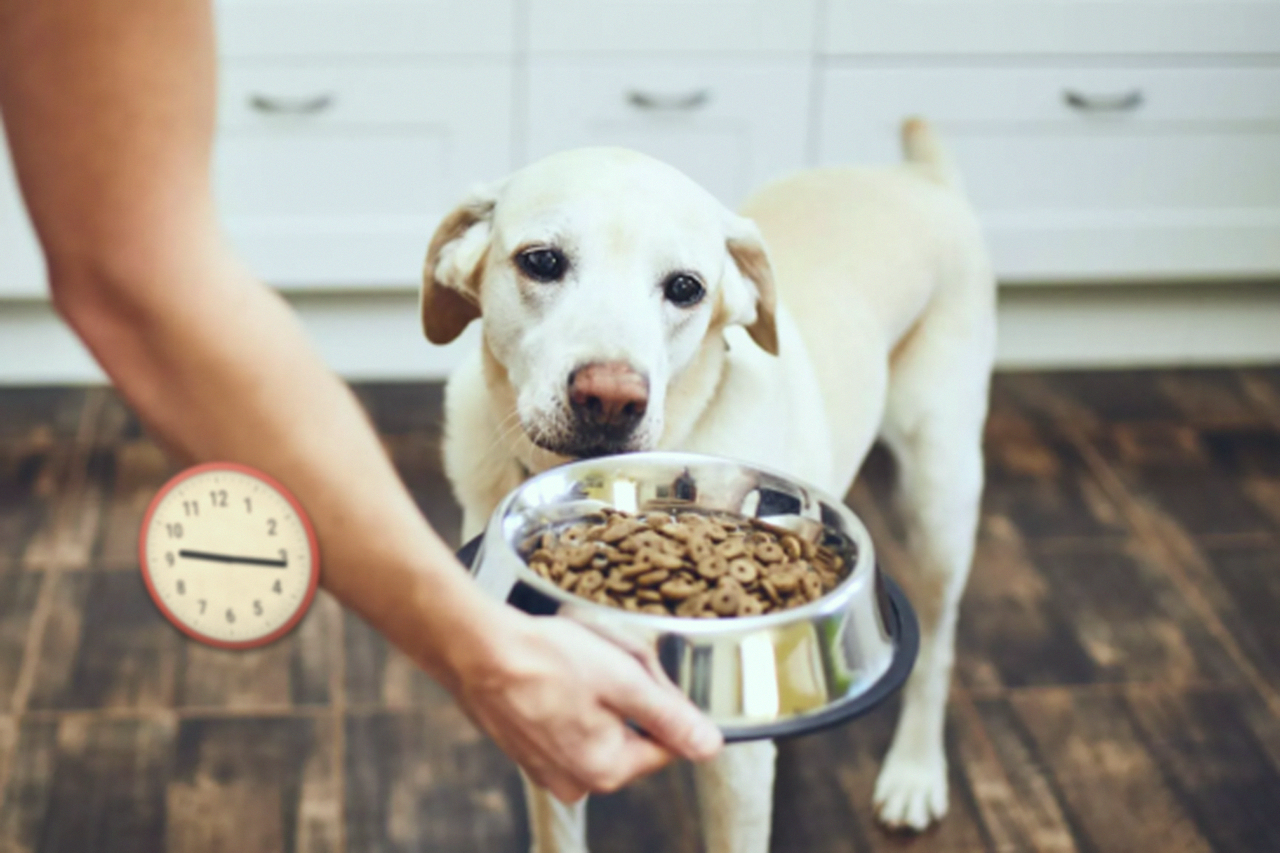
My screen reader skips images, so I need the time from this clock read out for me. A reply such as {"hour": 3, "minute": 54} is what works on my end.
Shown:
{"hour": 9, "minute": 16}
